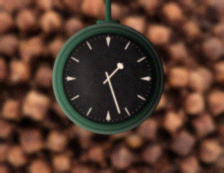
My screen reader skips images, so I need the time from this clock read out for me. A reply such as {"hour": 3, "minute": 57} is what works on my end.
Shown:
{"hour": 1, "minute": 27}
